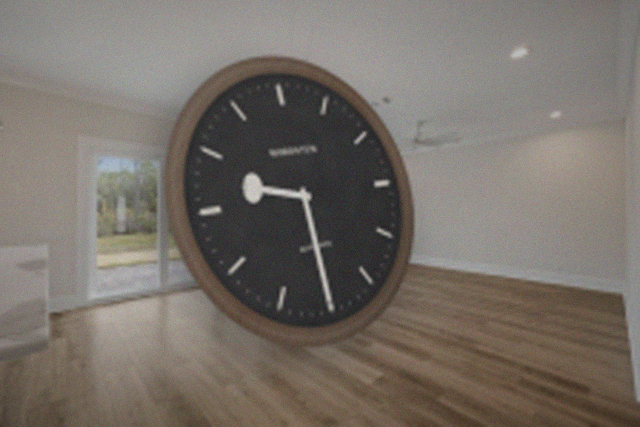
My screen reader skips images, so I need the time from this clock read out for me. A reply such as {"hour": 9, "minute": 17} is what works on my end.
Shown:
{"hour": 9, "minute": 30}
